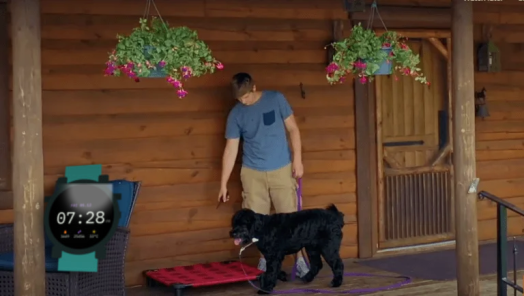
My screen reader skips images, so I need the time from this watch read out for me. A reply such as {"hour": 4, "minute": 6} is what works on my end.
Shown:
{"hour": 7, "minute": 28}
